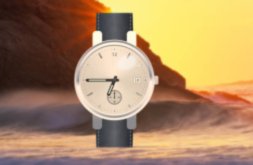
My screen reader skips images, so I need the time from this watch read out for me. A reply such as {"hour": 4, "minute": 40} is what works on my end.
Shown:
{"hour": 6, "minute": 45}
